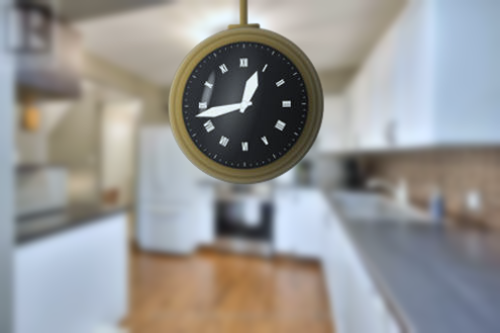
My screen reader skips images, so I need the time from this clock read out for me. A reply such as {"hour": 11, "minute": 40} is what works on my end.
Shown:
{"hour": 12, "minute": 43}
